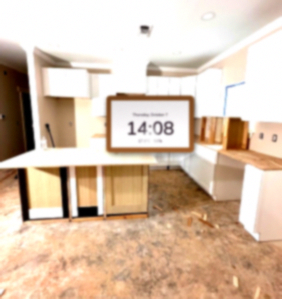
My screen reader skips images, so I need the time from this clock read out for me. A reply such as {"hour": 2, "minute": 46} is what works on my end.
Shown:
{"hour": 14, "minute": 8}
